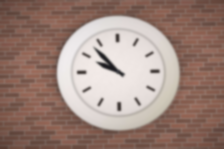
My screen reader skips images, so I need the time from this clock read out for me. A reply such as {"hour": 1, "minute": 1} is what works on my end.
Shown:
{"hour": 9, "minute": 53}
